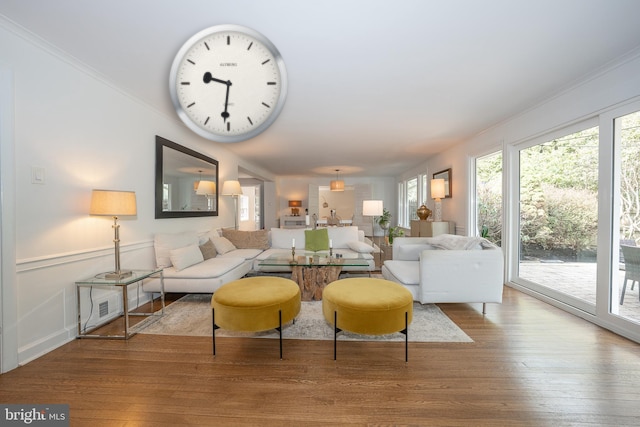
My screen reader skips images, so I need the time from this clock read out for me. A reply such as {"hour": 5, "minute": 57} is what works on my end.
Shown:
{"hour": 9, "minute": 31}
